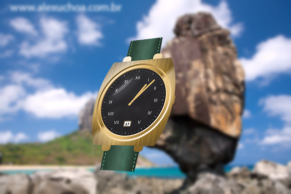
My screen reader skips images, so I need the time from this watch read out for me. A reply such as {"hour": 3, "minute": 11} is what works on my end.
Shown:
{"hour": 1, "minute": 7}
